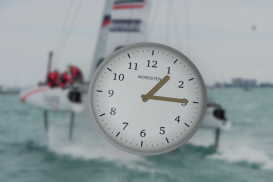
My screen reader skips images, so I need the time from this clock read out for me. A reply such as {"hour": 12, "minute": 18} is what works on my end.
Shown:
{"hour": 1, "minute": 15}
